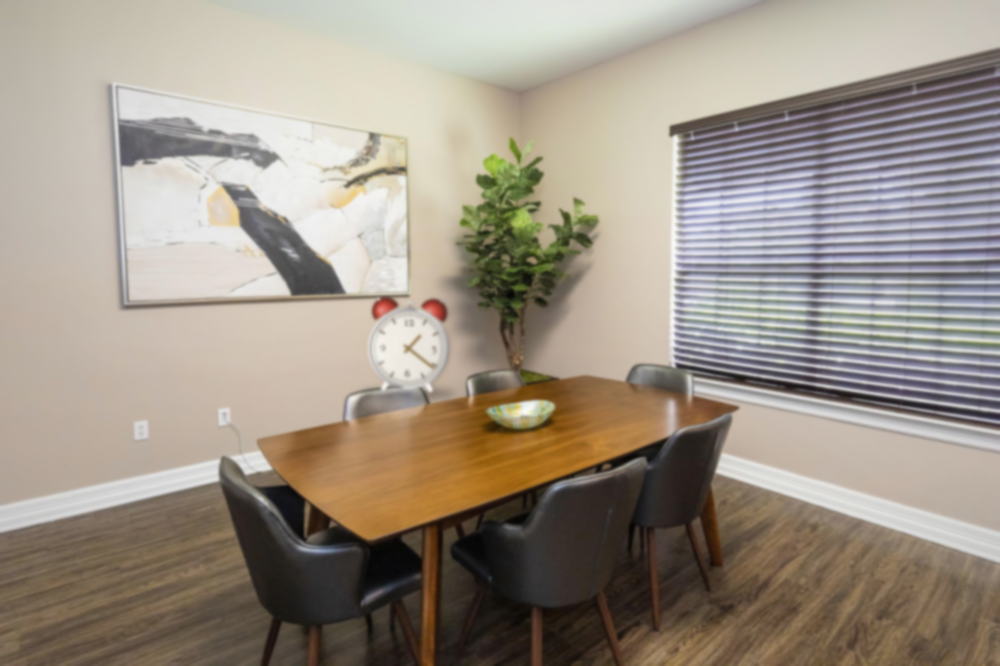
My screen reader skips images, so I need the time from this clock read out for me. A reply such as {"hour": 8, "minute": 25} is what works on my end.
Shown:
{"hour": 1, "minute": 21}
